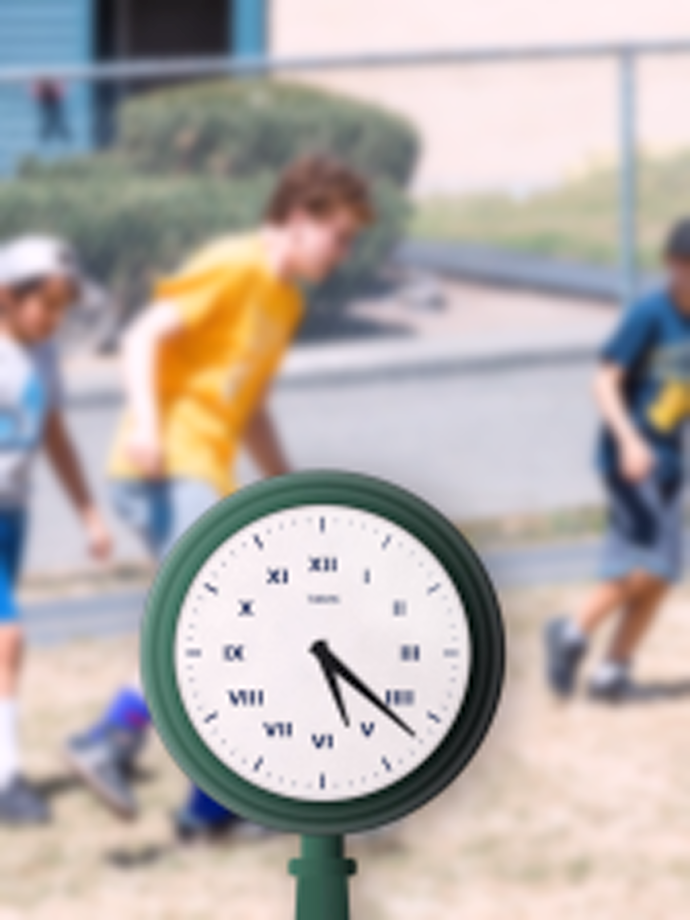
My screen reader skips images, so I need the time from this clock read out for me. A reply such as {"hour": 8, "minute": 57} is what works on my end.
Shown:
{"hour": 5, "minute": 22}
